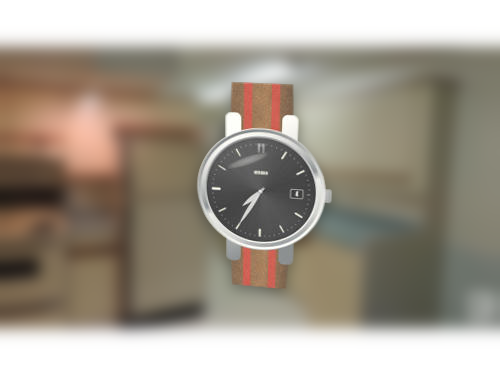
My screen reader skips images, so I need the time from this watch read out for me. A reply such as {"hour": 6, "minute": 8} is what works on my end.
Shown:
{"hour": 7, "minute": 35}
